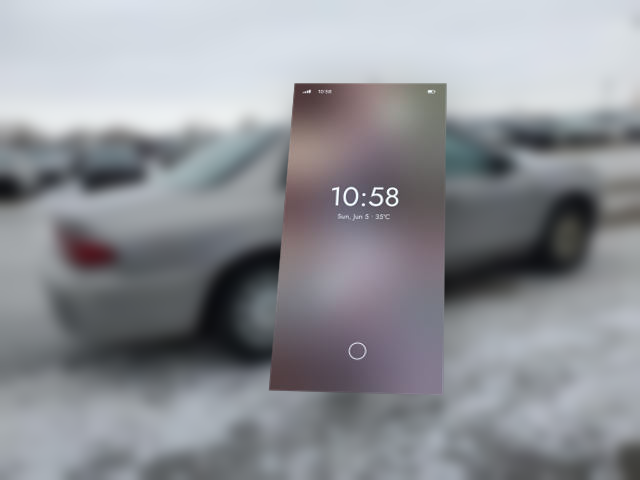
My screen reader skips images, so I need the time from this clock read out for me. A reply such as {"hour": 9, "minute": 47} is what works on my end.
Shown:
{"hour": 10, "minute": 58}
